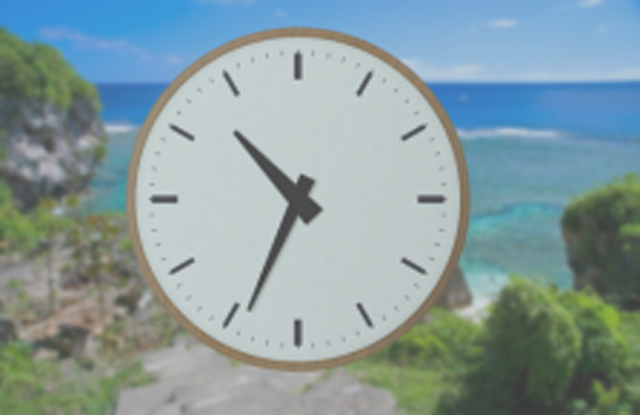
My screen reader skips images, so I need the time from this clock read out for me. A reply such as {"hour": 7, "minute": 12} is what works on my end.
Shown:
{"hour": 10, "minute": 34}
